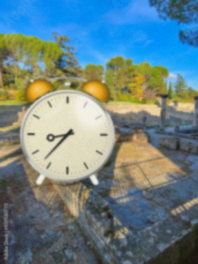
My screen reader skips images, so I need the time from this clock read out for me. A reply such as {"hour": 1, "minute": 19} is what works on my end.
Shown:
{"hour": 8, "minute": 37}
